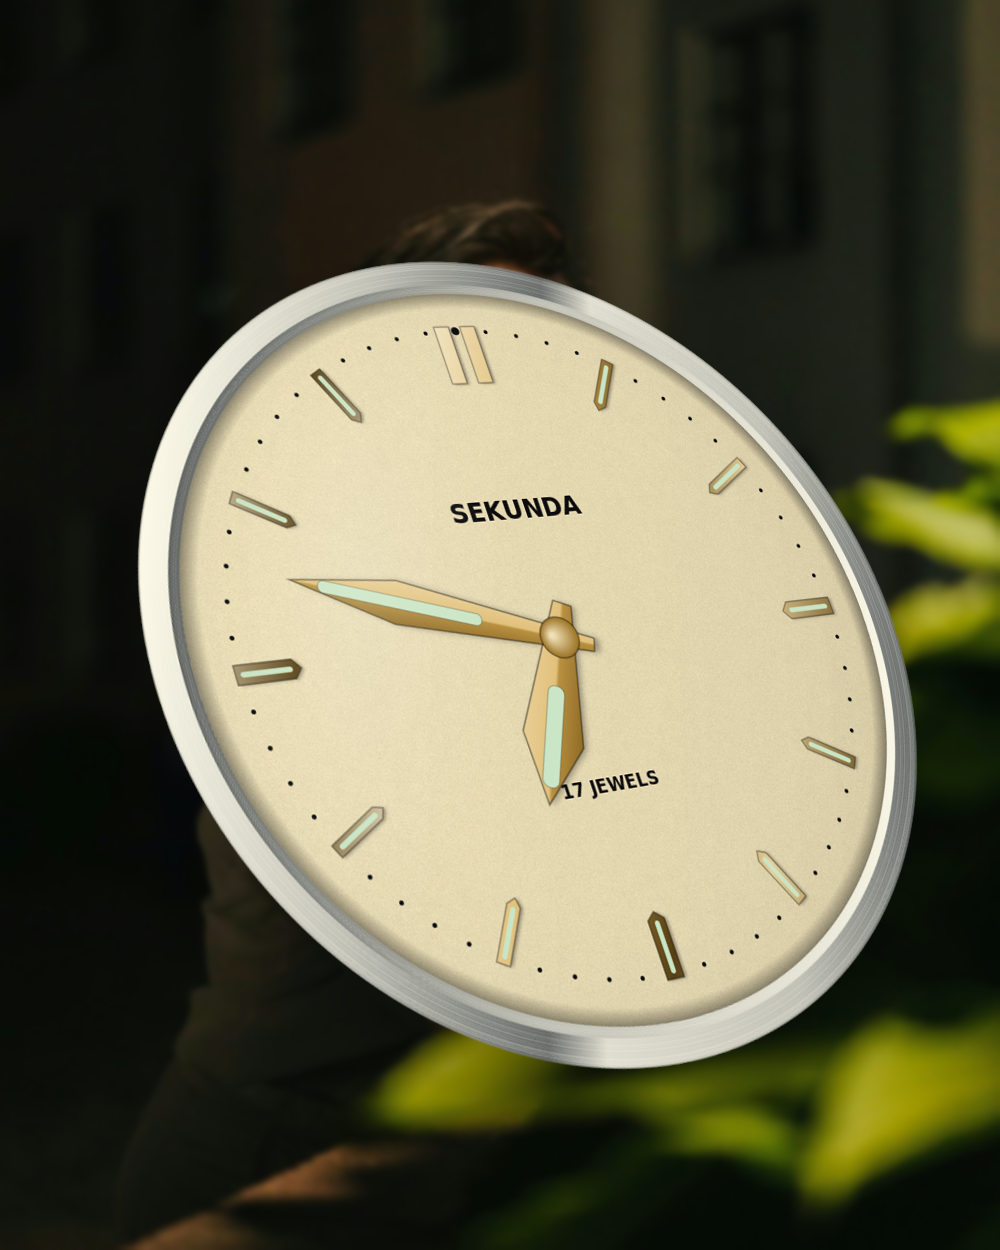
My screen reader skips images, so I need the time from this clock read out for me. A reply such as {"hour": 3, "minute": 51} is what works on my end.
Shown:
{"hour": 6, "minute": 48}
